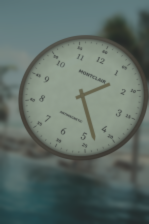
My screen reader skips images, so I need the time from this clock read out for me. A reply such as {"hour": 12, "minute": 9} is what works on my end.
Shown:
{"hour": 1, "minute": 23}
